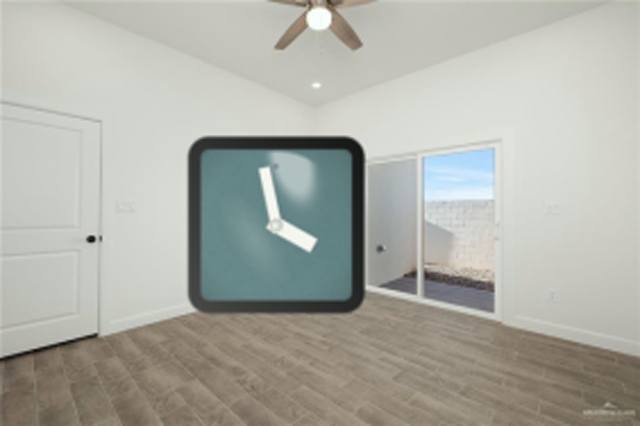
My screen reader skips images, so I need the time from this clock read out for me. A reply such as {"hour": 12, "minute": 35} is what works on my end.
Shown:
{"hour": 3, "minute": 58}
